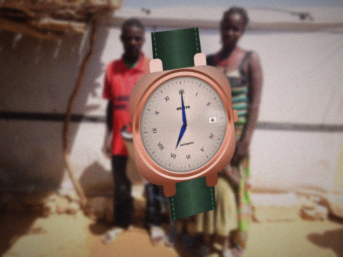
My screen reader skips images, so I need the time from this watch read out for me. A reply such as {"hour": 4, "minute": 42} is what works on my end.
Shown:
{"hour": 7, "minute": 0}
